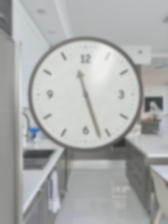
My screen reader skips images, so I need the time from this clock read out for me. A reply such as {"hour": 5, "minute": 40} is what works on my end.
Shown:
{"hour": 11, "minute": 27}
